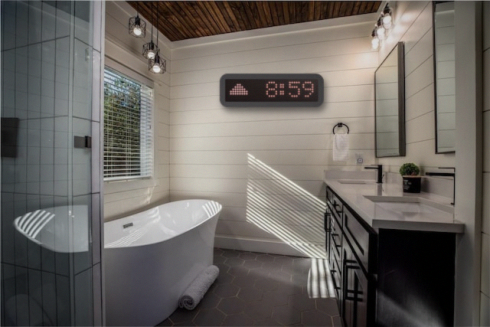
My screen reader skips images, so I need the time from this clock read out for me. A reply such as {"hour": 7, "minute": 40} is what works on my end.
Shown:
{"hour": 8, "minute": 59}
